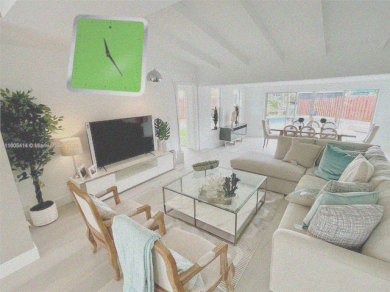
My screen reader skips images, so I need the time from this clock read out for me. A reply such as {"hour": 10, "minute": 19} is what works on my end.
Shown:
{"hour": 11, "minute": 24}
